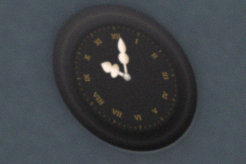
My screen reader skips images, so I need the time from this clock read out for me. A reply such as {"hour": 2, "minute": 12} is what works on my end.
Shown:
{"hour": 10, "minute": 1}
